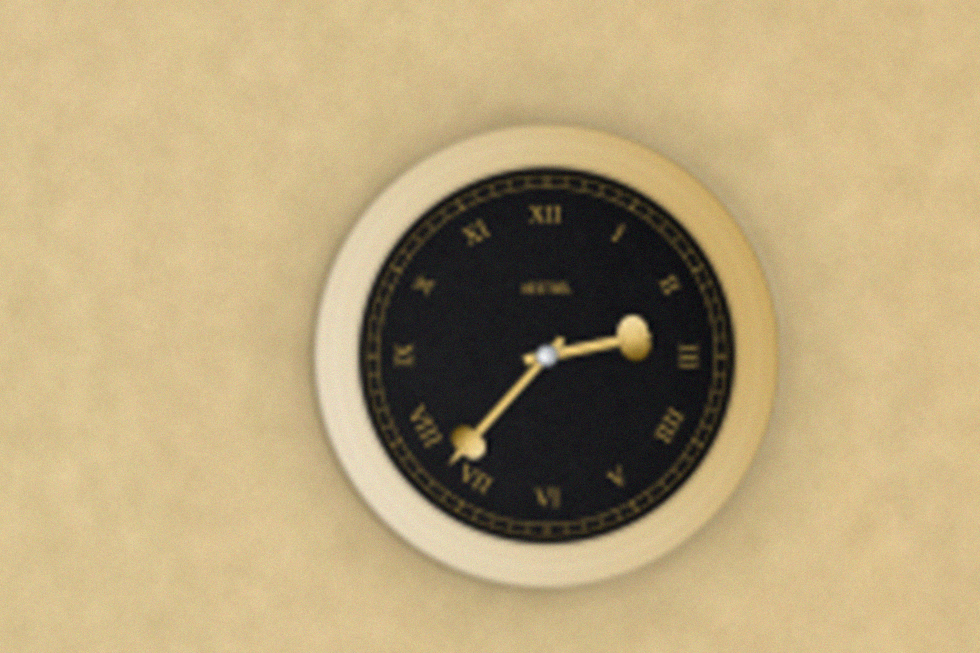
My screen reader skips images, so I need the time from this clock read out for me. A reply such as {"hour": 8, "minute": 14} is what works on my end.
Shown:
{"hour": 2, "minute": 37}
